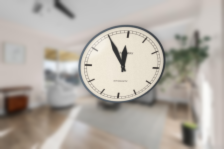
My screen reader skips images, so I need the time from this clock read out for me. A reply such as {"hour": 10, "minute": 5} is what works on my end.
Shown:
{"hour": 11, "minute": 55}
